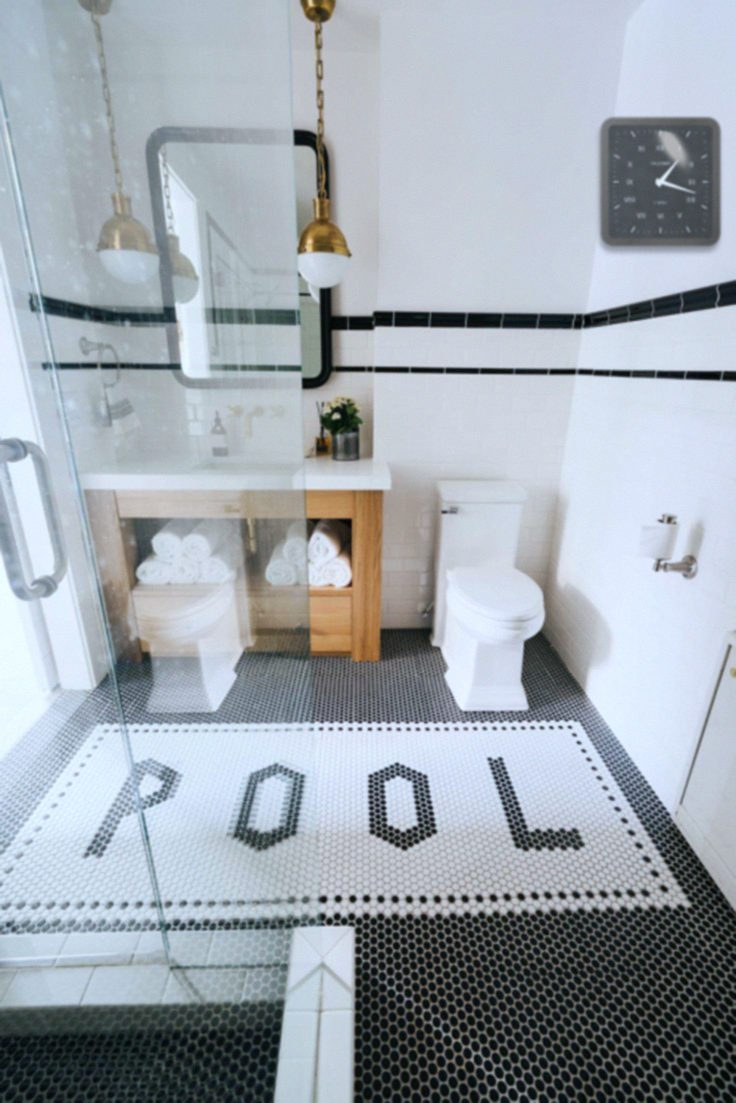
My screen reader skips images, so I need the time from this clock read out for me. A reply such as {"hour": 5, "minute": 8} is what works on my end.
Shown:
{"hour": 1, "minute": 18}
